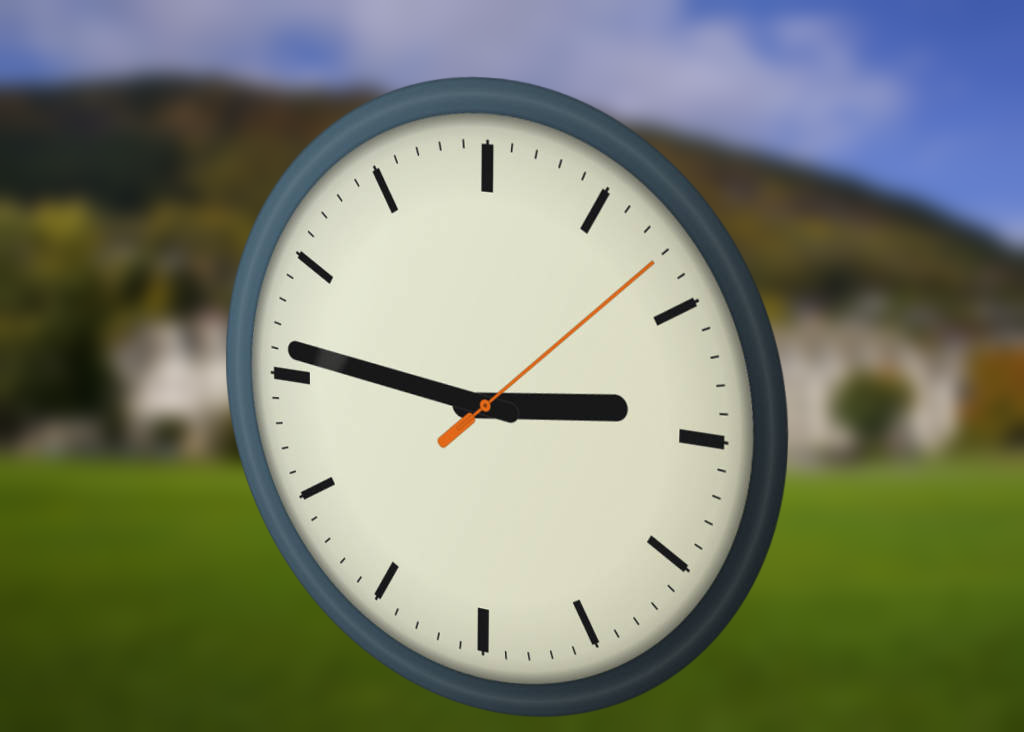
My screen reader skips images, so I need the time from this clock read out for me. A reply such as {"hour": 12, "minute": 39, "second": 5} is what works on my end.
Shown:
{"hour": 2, "minute": 46, "second": 8}
